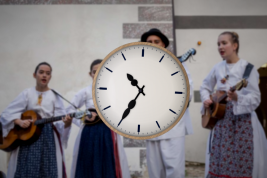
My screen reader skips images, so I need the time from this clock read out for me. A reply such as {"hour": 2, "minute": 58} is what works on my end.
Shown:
{"hour": 10, "minute": 35}
